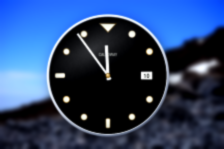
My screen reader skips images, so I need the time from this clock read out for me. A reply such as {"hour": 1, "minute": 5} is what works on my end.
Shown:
{"hour": 11, "minute": 54}
